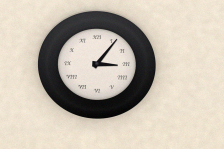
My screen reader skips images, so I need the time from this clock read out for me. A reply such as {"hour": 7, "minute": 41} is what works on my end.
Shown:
{"hour": 3, "minute": 6}
